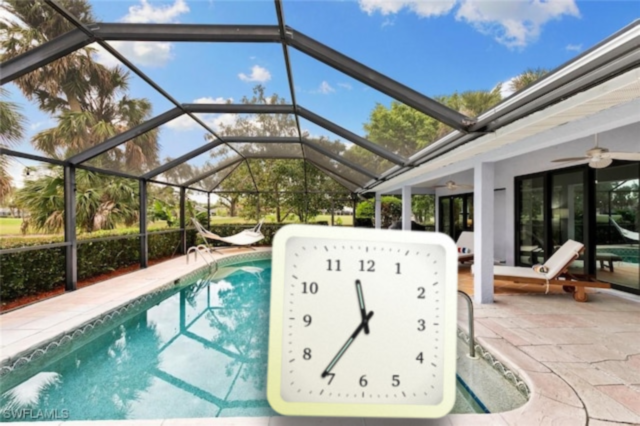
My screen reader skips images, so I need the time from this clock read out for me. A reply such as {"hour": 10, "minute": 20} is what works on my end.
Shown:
{"hour": 11, "minute": 36}
